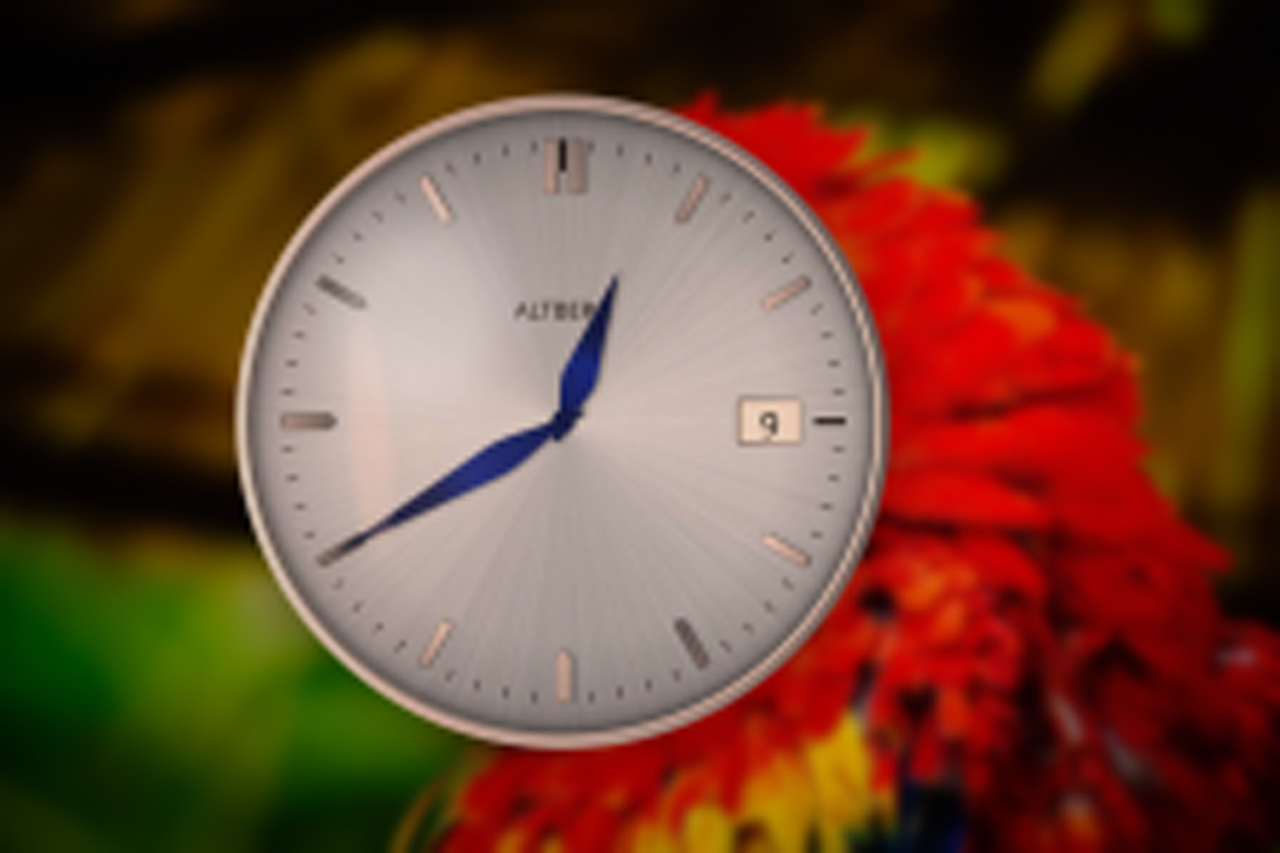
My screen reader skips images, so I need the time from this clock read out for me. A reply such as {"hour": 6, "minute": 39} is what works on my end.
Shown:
{"hour": 12, "minute": 40}
